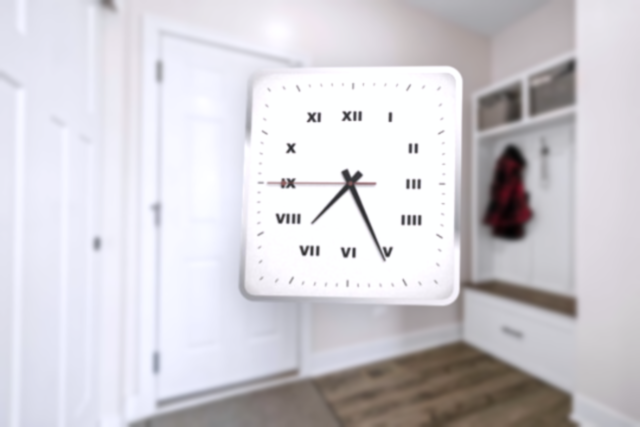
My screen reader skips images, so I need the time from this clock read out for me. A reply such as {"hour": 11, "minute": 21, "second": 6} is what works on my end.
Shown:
{"hour": 7, "minute": 25, "second": 45}
